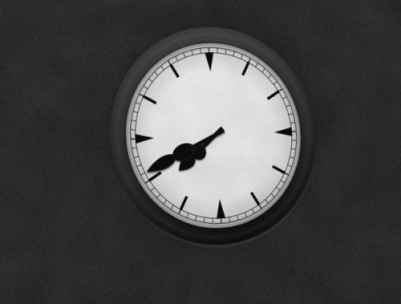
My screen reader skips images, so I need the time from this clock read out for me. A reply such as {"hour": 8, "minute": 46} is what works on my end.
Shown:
{"hour": 7, "minute": 41}
